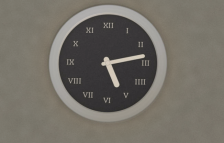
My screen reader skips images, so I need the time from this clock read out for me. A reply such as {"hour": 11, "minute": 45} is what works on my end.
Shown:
{"hour": 5, "minute": 13}
